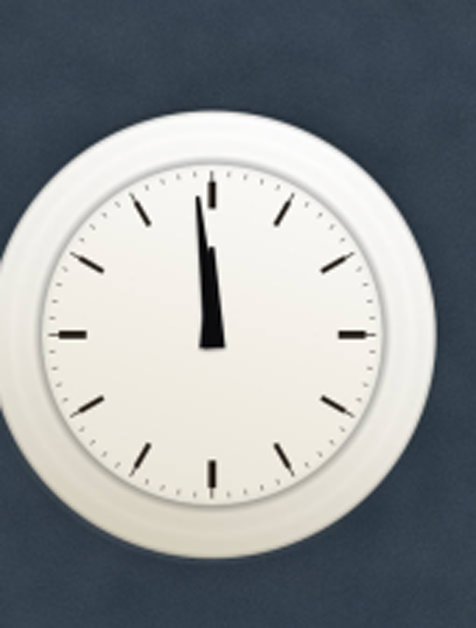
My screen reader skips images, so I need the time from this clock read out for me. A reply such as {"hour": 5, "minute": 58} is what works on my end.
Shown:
{"hour": 11, "minute": 59}
